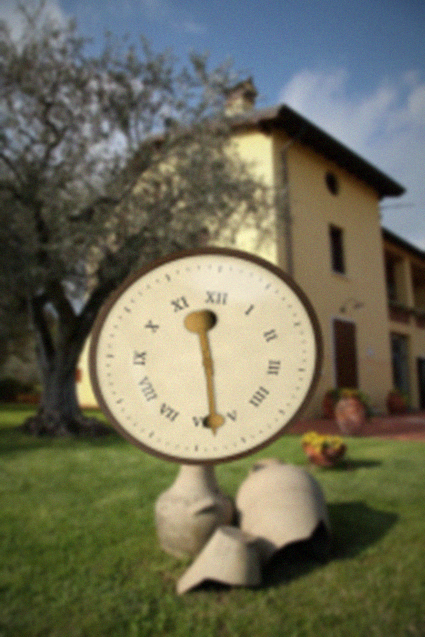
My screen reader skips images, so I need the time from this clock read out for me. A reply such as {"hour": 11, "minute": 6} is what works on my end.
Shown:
{"hour": 11, "minute": 28}
